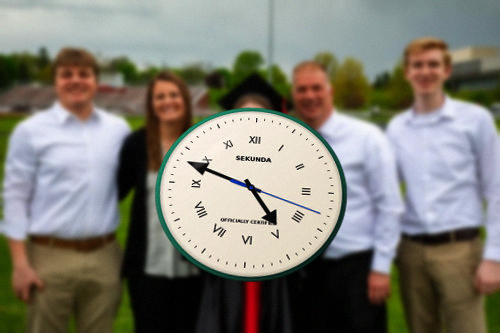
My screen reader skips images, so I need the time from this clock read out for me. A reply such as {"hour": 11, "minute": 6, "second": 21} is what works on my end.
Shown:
{"hour": 4, "minute": 48, "second": 18}
